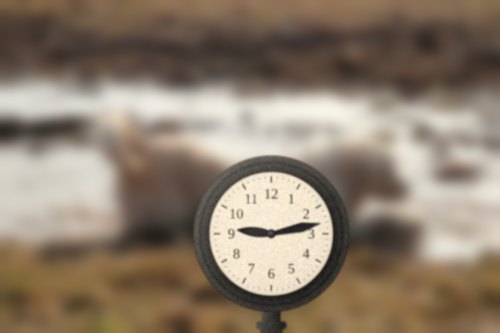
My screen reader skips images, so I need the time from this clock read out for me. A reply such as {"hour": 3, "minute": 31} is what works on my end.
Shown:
{"hour": 9, "minute": 13}
